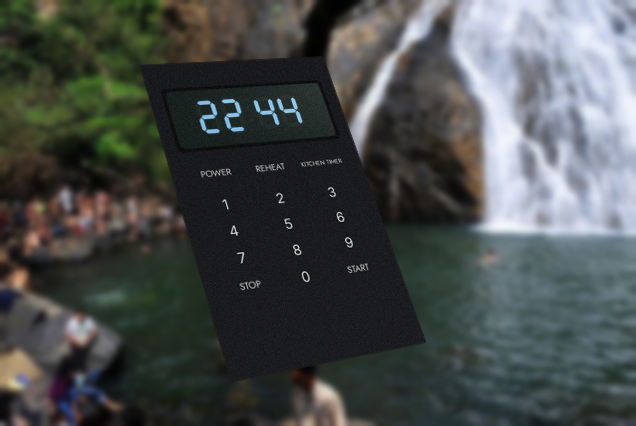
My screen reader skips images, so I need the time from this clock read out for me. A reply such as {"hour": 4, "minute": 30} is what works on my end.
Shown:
{"hour": 22, "minute": 44}
